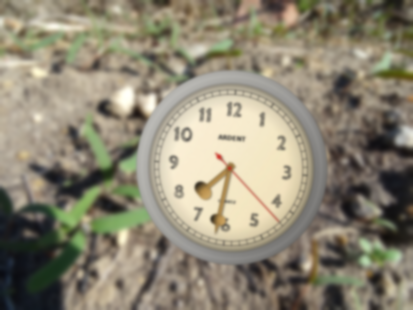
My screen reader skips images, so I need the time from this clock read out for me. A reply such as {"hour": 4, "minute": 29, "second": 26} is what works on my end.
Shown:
{"hour": 7, "minute": 31, "second": 22}
